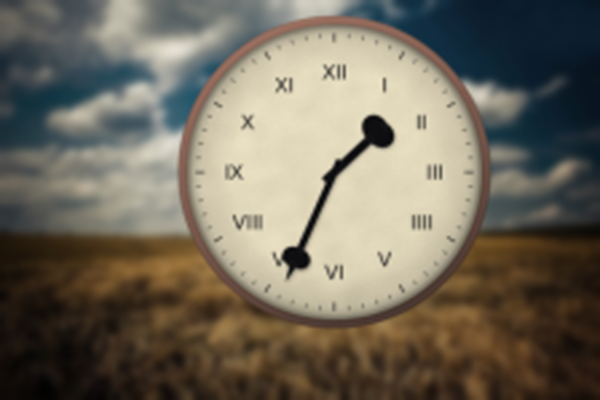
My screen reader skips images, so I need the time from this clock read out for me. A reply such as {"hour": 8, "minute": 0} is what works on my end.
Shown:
{"hour": 1, "minute": 34}
